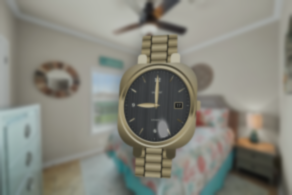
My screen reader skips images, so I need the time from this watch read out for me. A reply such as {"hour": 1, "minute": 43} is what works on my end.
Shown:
{"hour": 9, "minute": 0}
